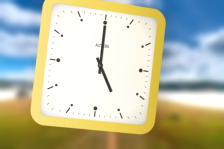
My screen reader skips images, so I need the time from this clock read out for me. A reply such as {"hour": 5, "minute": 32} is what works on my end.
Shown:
{"hour": 5, "minute": 0}
